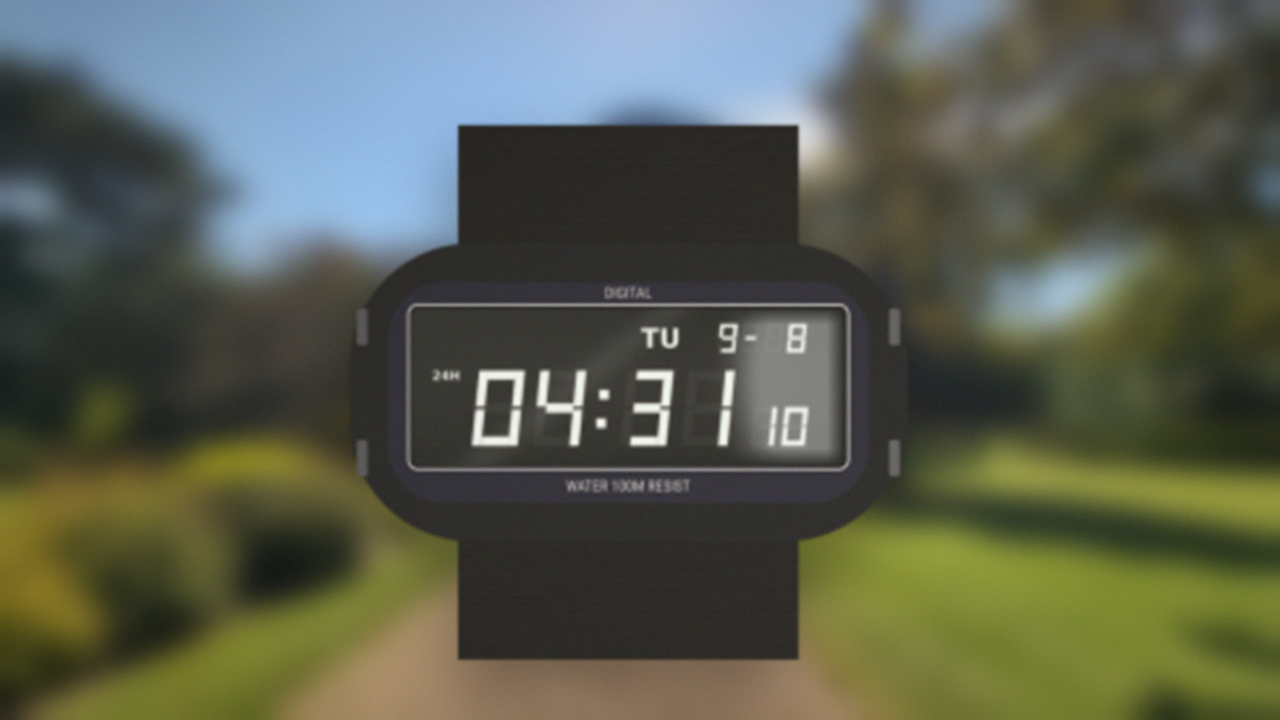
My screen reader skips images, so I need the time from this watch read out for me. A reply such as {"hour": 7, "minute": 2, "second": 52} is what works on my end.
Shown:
{"hour": 4, "minute": 31, "second": 10}
